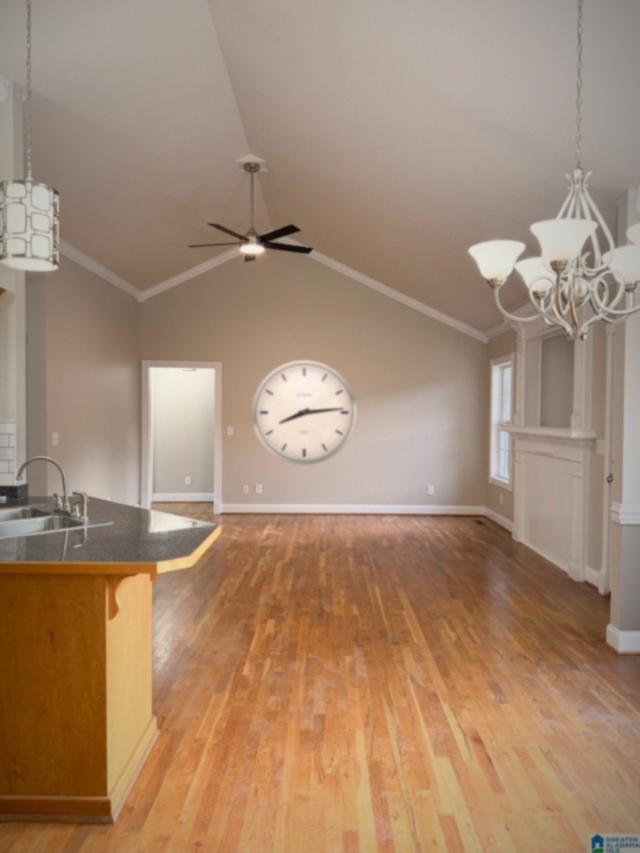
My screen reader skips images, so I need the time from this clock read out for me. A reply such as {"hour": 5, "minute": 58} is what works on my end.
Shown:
{"hour": 8, "minute": 14}
